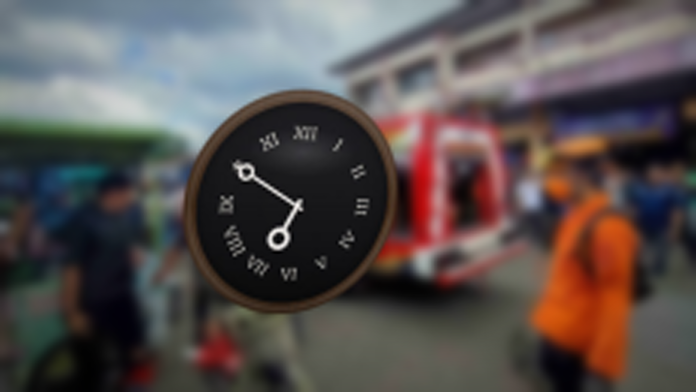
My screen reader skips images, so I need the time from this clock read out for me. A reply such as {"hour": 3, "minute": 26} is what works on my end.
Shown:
{"hour": 6, "minute": 50}
